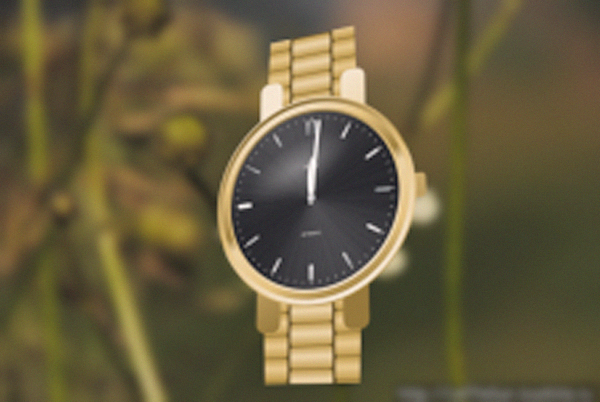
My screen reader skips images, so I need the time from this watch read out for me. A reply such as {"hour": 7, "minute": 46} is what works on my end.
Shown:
{"hour": 12, "minute": 1}
